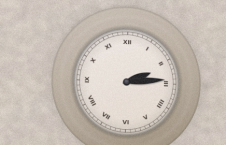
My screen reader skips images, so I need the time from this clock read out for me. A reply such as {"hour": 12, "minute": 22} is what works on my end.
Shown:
{"hour": 2, "minute": 14}
